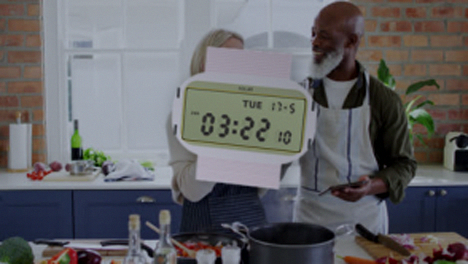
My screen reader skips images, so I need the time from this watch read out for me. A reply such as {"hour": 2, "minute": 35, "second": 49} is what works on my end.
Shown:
{"hour": 3, "minute": 22, "second": 10}
